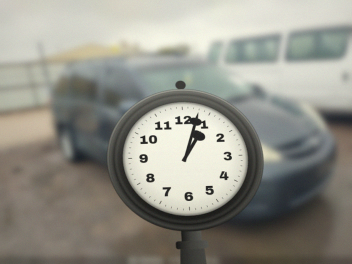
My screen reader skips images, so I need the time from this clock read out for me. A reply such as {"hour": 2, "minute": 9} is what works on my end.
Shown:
{"hour": 1, "minute": 3}
